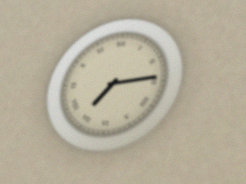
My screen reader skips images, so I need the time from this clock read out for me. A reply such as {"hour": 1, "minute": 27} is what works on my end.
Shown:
{"hour": 7, "minute": 14}
